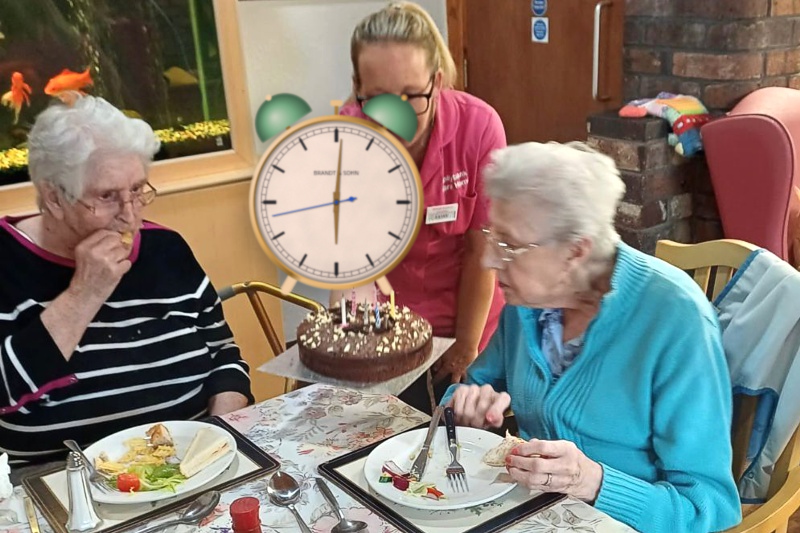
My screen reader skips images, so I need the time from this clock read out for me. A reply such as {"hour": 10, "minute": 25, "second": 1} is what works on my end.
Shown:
{"hour": 6, "minute": 0, "second": 43}
